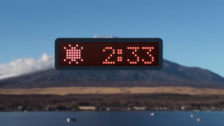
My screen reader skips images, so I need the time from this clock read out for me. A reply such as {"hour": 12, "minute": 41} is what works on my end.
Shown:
{"hour": 2, "minute": 33}
